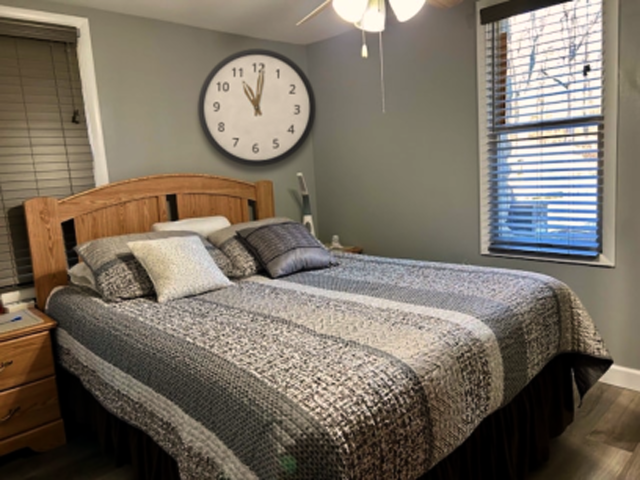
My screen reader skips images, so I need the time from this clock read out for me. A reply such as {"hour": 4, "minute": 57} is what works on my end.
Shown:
{"hour": 11, "minute": 1}
